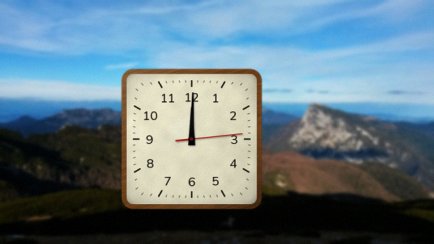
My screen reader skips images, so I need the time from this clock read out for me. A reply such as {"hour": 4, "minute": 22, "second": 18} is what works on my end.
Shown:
{"hour": 12, "minute": 0, "second": 14}
